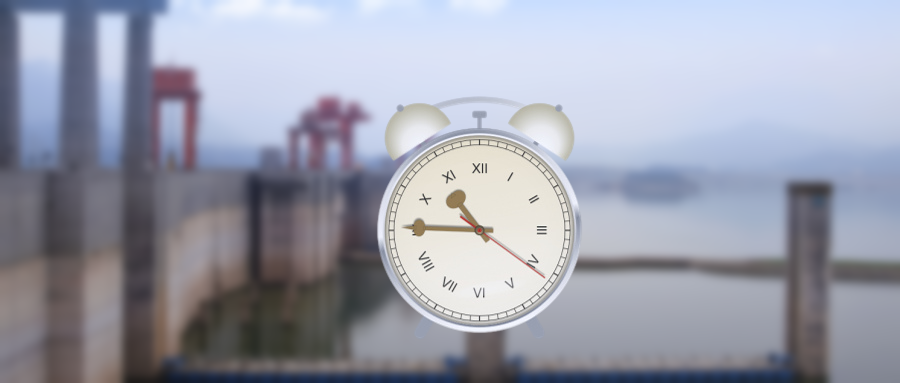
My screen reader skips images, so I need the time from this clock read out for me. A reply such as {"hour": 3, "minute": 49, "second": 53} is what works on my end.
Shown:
{"hour": 10, "minute": 45, "second": 21}
